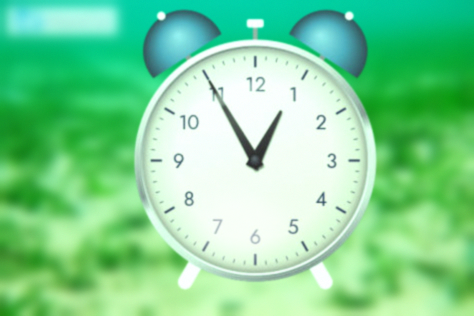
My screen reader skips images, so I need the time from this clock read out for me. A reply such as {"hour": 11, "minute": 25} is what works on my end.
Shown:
{"hour": 12, "minute": 55}
